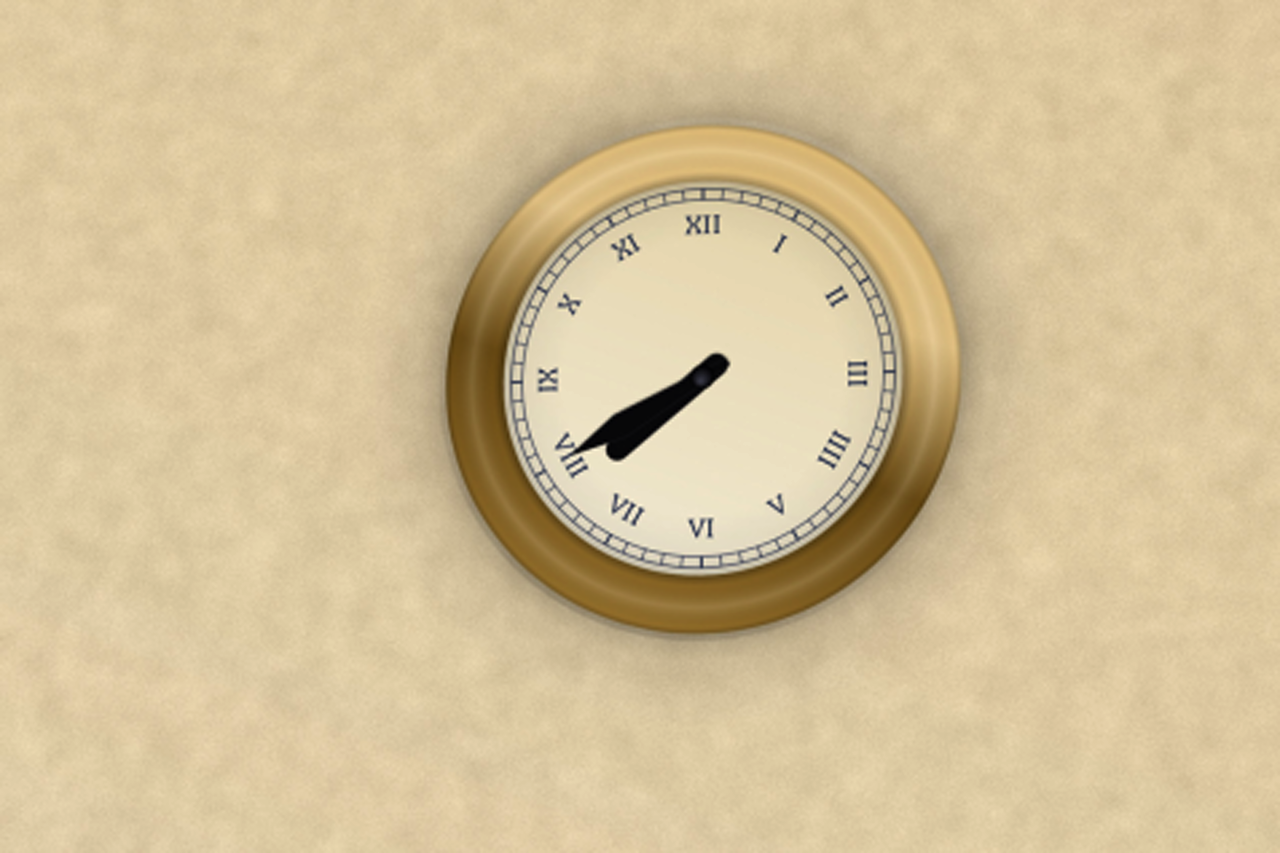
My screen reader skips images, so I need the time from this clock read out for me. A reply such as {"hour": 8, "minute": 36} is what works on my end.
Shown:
{"hour": 7, "minute": 40}
